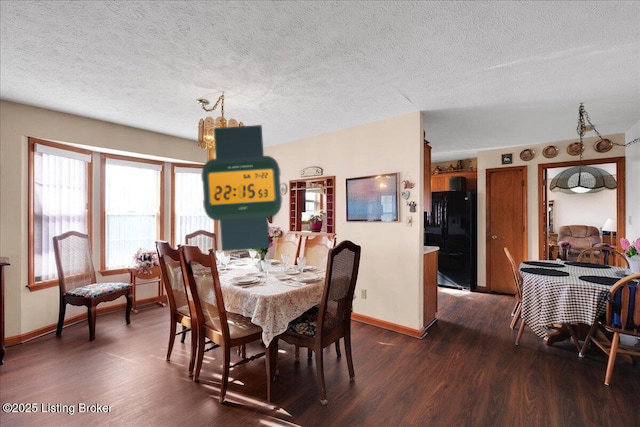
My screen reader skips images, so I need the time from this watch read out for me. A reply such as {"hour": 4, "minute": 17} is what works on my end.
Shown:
{"hour": 22, "minute": 15}
